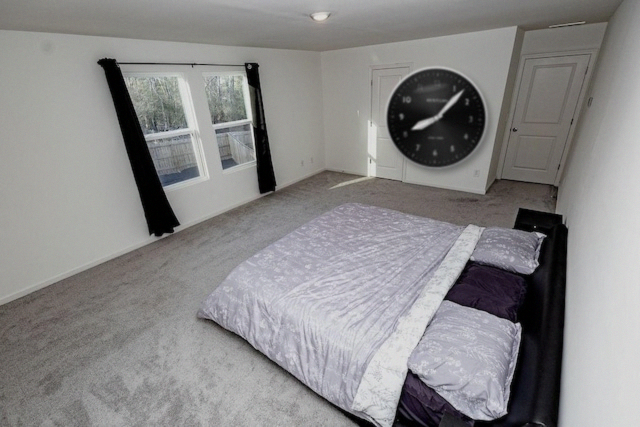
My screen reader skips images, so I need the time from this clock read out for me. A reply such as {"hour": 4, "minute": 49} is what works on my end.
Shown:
{"hour": 8, "minute": 7}
